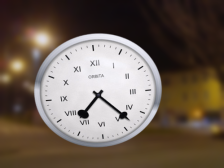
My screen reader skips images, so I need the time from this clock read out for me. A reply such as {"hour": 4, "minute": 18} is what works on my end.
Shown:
{"hour": 7, "minute": 23}
